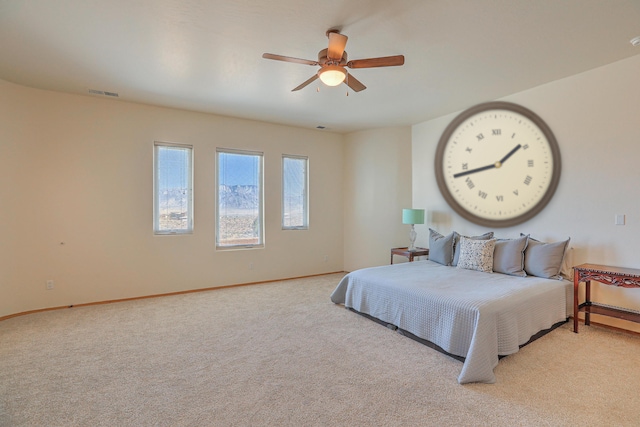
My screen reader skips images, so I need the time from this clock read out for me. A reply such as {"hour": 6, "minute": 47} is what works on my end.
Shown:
{"hour": 1, "minute": 43}
